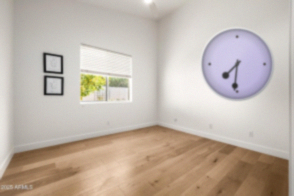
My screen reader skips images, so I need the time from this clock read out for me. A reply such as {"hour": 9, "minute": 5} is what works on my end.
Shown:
{"hour": 7, "minute": 31}
